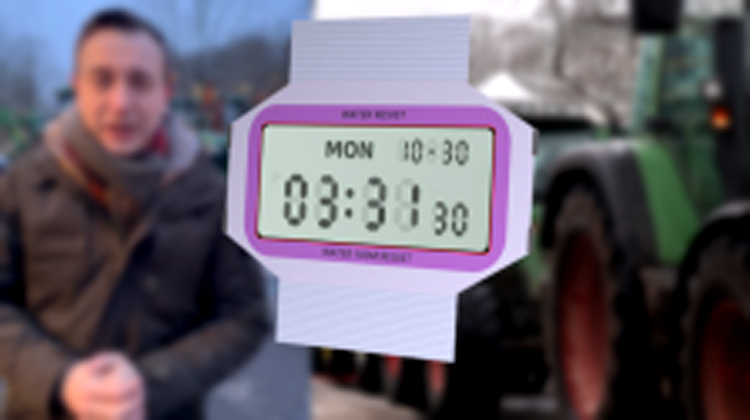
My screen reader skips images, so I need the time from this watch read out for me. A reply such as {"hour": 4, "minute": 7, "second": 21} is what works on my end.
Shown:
{"hour": 3, "minute": 31, "second": 30}
